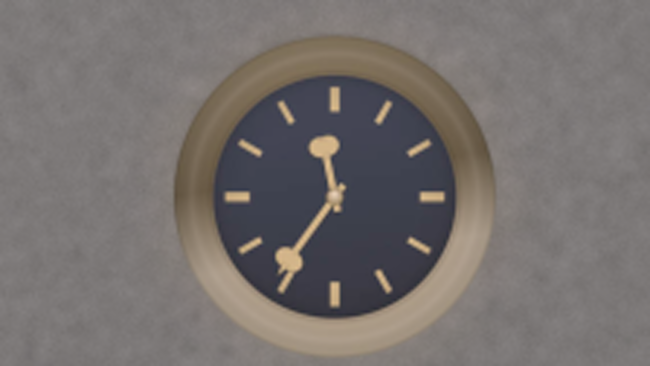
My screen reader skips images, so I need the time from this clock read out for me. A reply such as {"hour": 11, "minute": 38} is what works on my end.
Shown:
{"hour": 11, "minute": 36}
